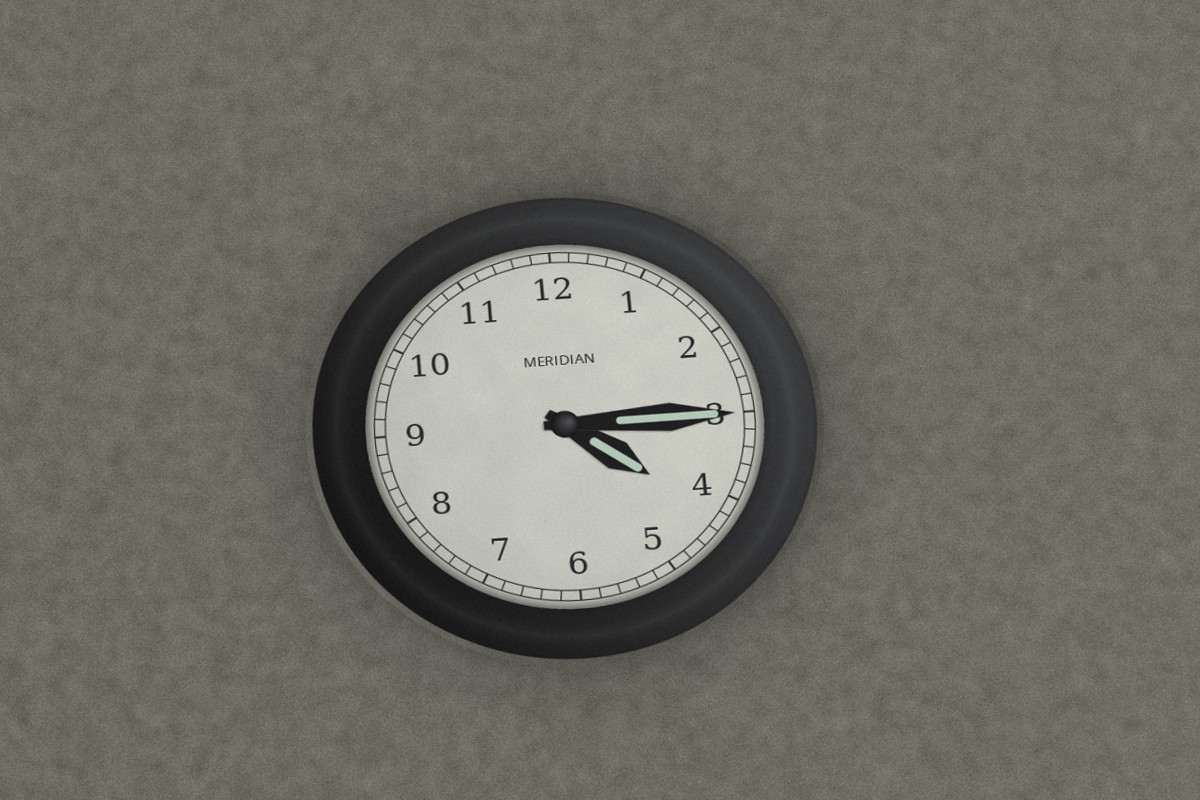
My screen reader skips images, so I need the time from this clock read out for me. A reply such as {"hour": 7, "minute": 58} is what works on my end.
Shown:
{"hour": 4, "minute": 15}
